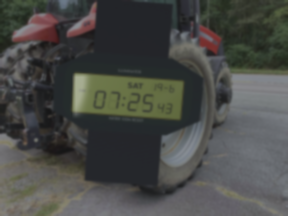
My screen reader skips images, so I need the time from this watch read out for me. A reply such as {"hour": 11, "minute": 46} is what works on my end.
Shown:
{"hour": 7, "minute": 25}
